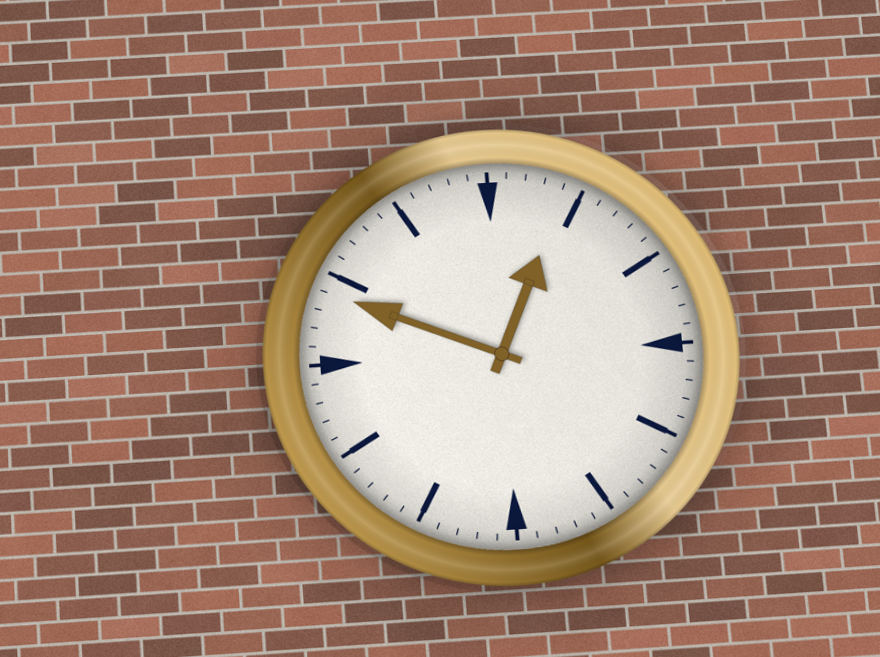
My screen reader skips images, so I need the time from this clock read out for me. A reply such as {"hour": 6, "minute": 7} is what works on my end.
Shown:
{"hour": 12, "minute": 49}
